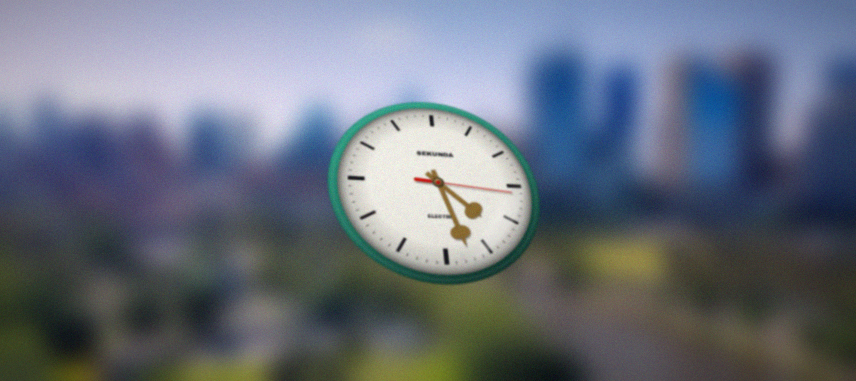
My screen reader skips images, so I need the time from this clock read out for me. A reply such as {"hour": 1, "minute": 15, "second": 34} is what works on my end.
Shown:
{"hour": 4, "minute": 27, "second": 16}
